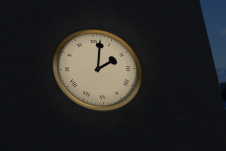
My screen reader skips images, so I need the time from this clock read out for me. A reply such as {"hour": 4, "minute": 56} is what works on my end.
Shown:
{"hour": 2, "minute": 2}
